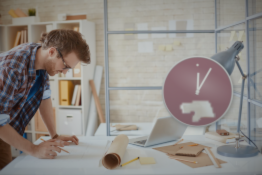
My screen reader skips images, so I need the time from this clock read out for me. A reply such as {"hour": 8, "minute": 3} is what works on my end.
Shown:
{"hour": 12, "minute": 5}
